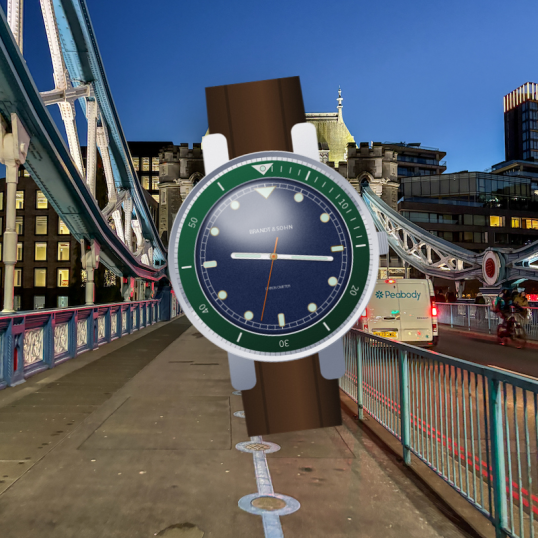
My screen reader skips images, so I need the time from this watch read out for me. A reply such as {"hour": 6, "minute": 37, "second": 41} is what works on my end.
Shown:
{"hour": 9, "minute": 16, "second": 33}
